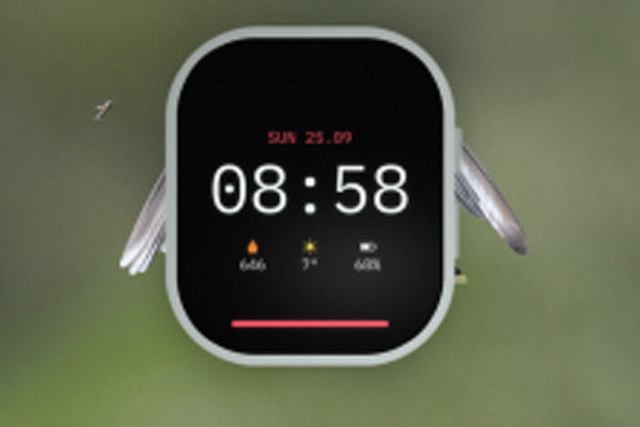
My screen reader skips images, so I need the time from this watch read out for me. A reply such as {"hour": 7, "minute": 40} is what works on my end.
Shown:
{"hour": 8, "minute": 58}
